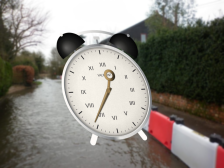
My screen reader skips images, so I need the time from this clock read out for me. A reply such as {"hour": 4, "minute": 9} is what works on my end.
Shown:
{"hour": 12, "minute": 36}
